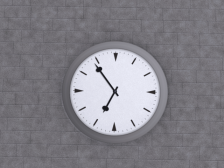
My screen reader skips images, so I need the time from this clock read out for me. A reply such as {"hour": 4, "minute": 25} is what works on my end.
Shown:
{"hour": 6, "minute": 54}
